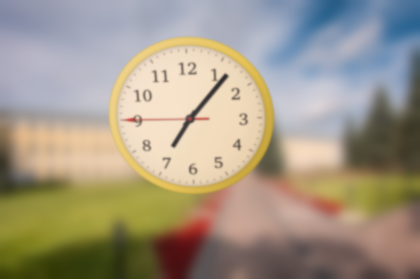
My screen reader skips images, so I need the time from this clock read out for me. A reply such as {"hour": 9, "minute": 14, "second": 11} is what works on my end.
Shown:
{"hour": 7, "minute": 6, "second": 45}
